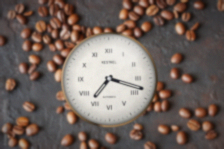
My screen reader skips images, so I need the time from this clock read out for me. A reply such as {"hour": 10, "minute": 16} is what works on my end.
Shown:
{"hour": 7, "minute": 18}
